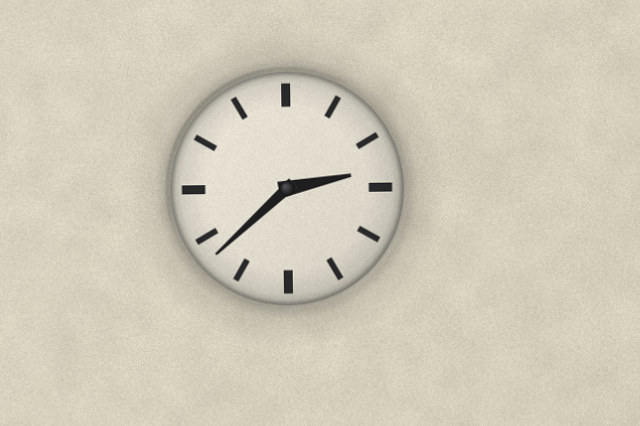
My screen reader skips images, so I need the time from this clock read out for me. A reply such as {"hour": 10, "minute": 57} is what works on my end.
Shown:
{"hour": 2, "minute": 38}
